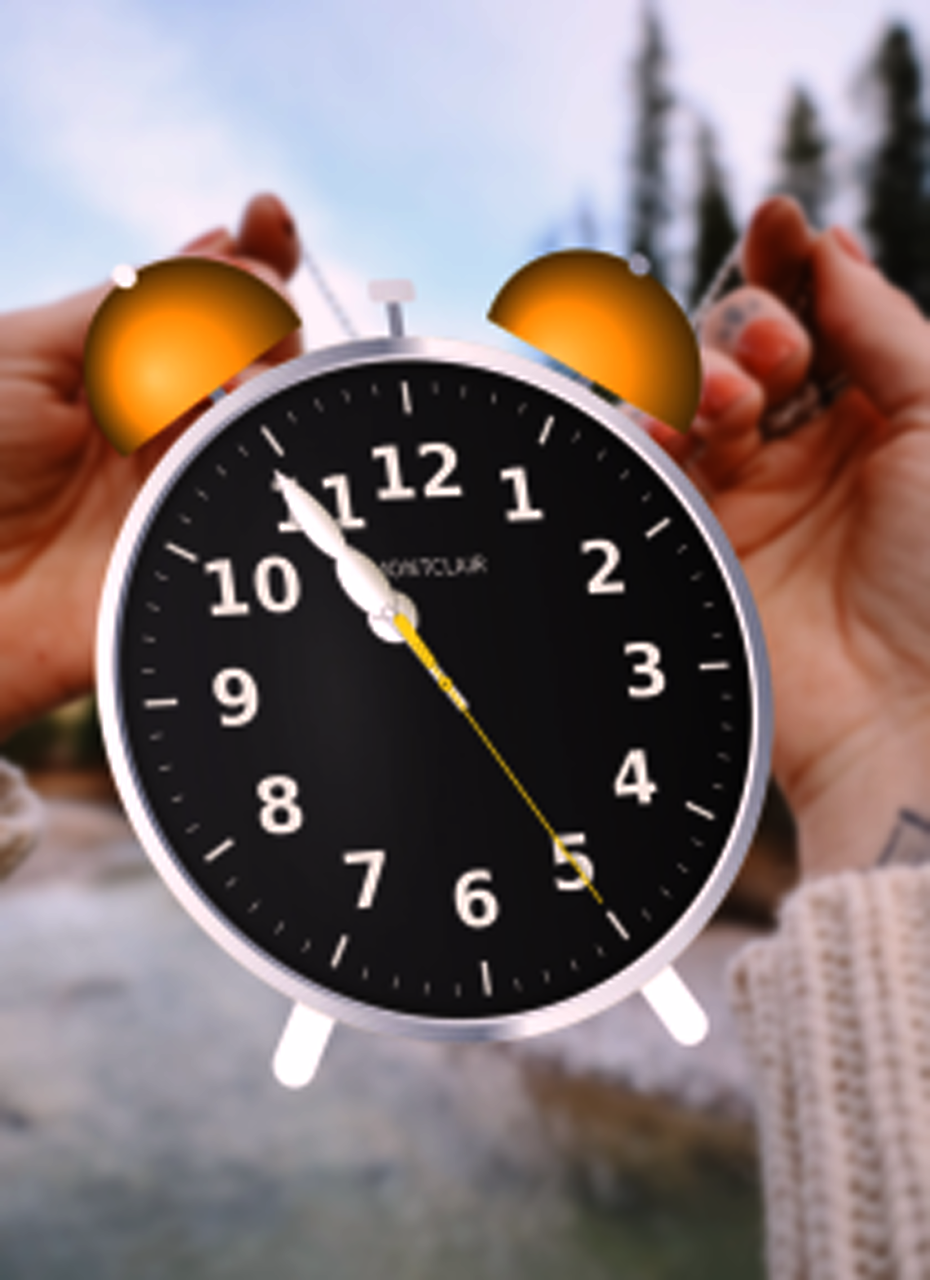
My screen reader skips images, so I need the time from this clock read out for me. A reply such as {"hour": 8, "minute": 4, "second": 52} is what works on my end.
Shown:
{"hour": 10, "minute": 54, "second": 25}
